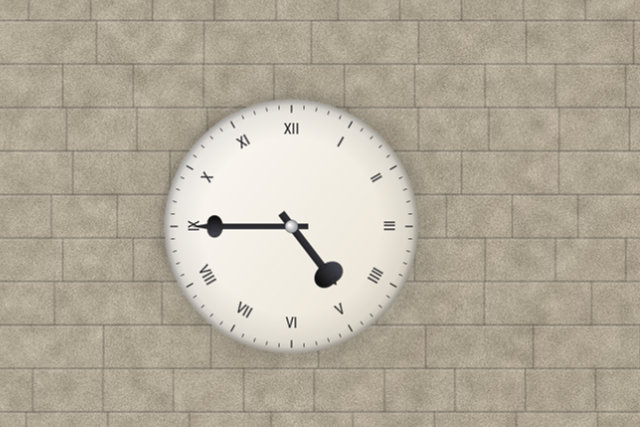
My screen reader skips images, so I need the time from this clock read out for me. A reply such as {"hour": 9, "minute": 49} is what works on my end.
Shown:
{"hour": 4, "minute": 45}
